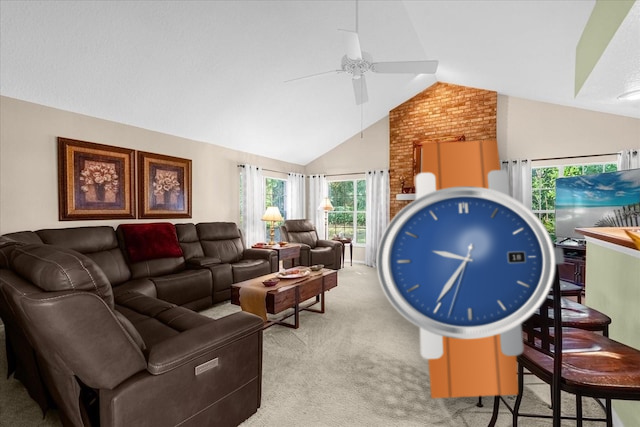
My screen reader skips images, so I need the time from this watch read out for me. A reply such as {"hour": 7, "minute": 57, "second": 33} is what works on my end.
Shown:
{"hour": 9, "minute": 35, "second": 33}
